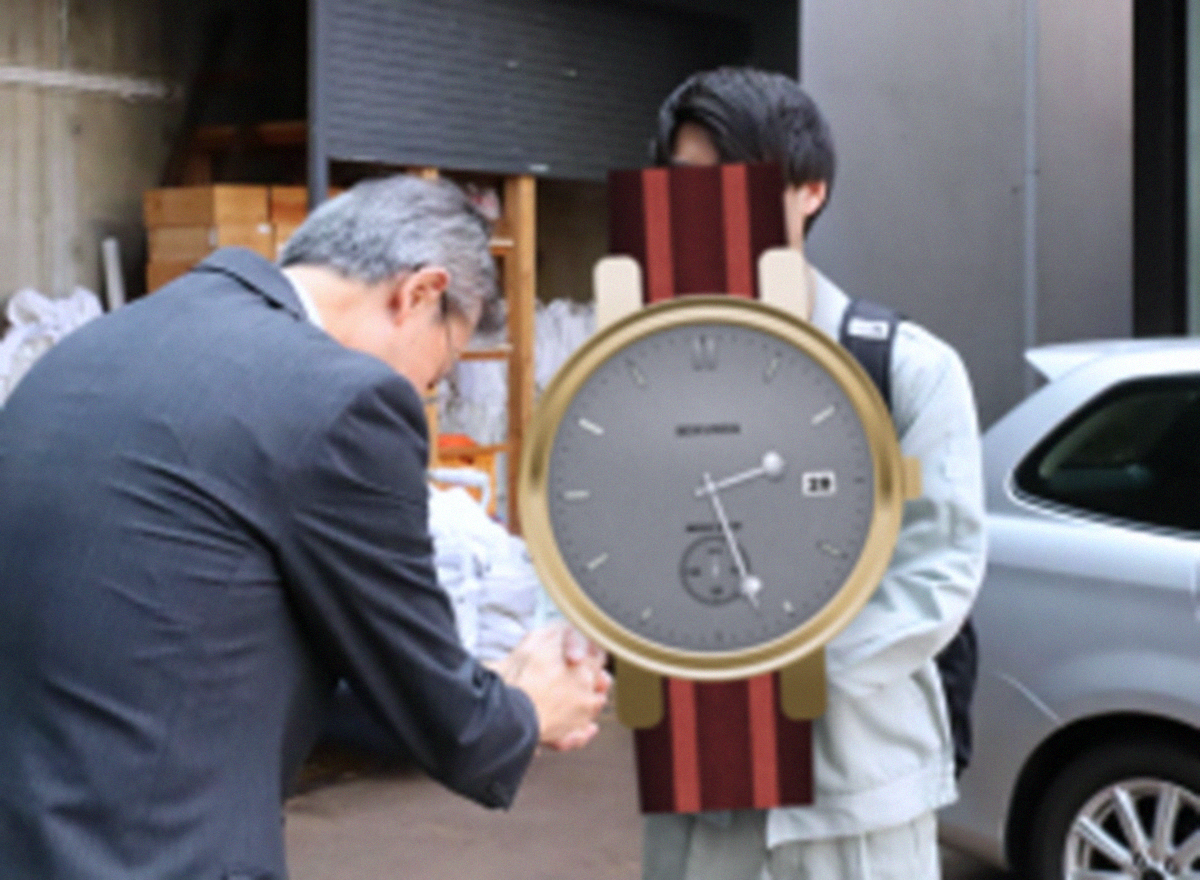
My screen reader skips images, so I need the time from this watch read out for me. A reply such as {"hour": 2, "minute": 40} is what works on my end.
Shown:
{"hour": 2, "minute": 27}
